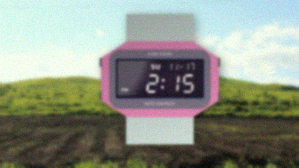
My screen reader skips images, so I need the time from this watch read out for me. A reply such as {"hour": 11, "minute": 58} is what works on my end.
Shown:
{"hour": 2, "minute": 15}
